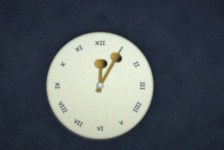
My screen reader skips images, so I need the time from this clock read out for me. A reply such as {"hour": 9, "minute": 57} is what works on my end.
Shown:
{"hour": 12, "minute": 5}
